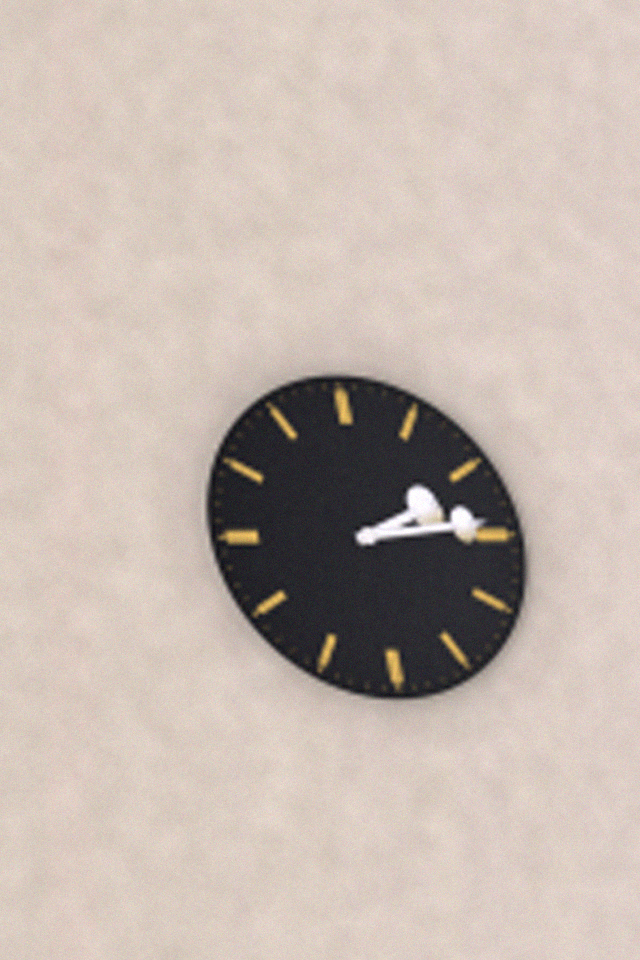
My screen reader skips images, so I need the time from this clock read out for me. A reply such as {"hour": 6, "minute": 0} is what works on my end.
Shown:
{"hour": 2, "minute": 14}
